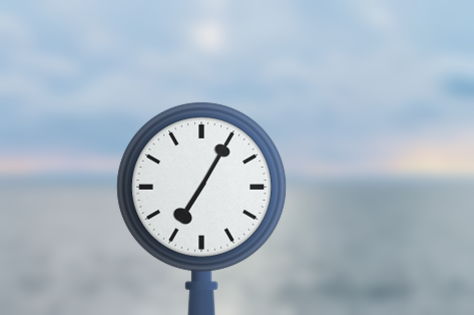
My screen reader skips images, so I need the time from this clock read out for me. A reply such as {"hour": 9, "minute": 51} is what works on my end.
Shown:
{"hour": 7, "minute": 5}
